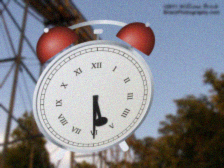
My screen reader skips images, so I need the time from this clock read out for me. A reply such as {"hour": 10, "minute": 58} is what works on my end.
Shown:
{"hour": 5, "minute": 30}
